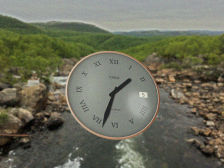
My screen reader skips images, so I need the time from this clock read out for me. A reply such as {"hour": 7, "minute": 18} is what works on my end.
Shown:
{"hour": 1, "minute": 33}
